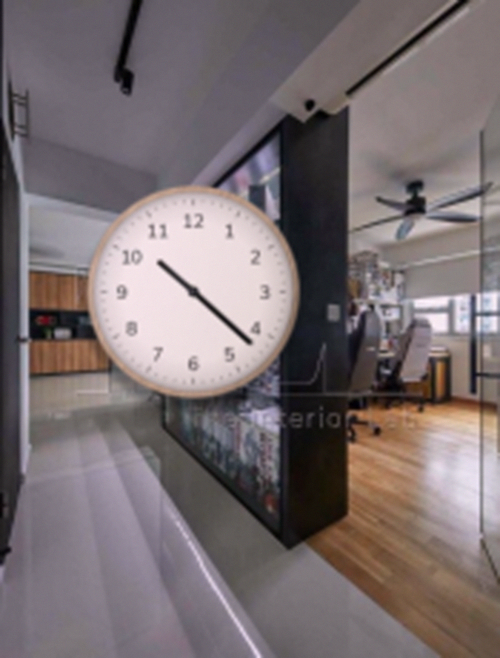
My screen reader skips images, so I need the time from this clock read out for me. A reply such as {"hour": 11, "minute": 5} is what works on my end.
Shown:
{"hour": 10, "minute": 22}
